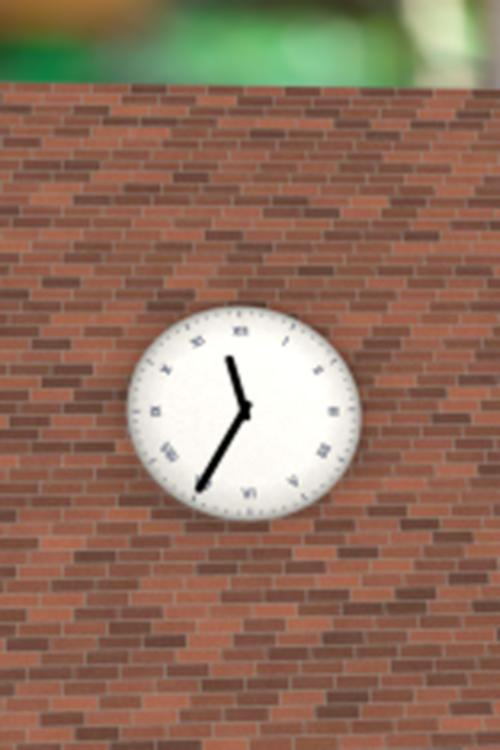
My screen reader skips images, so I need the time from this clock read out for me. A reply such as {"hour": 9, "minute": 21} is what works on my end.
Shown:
{"hour": 11, "minute": 35}
